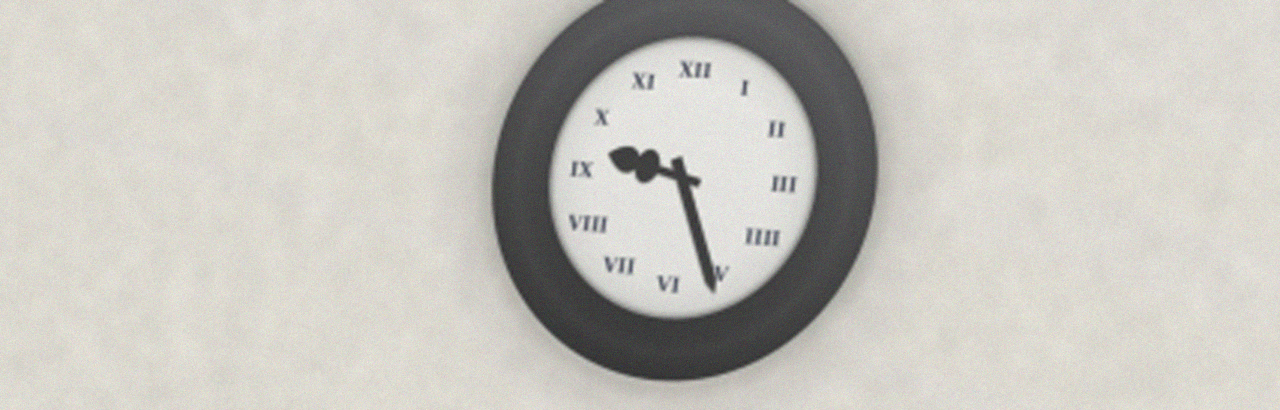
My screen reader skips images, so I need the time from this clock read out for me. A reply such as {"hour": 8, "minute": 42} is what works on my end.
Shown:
{"hour": 9, "minute": 26}
